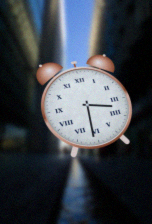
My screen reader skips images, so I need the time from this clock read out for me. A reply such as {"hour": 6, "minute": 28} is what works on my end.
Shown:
{"hour": 3, "minute": 31}
